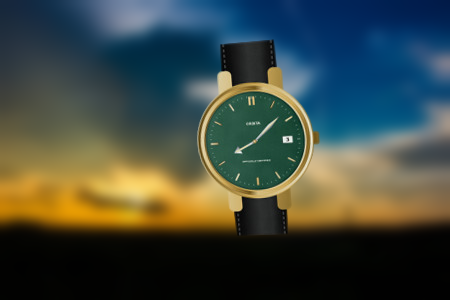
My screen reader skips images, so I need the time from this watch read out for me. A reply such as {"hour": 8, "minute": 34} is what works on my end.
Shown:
{"hour": 8, "minute": 8}
